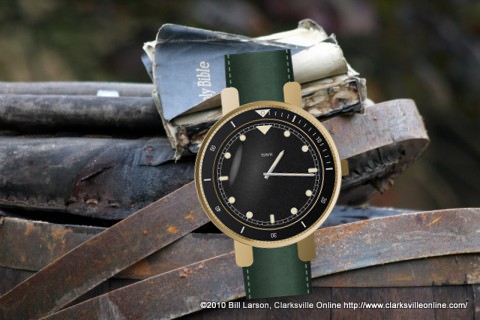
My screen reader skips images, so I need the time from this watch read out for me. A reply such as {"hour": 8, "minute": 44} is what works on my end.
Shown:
{"hour": 1, "minute": 16}
